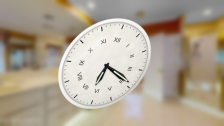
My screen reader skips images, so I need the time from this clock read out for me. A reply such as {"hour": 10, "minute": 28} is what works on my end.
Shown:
{"hour": 6, "minute": 19}
